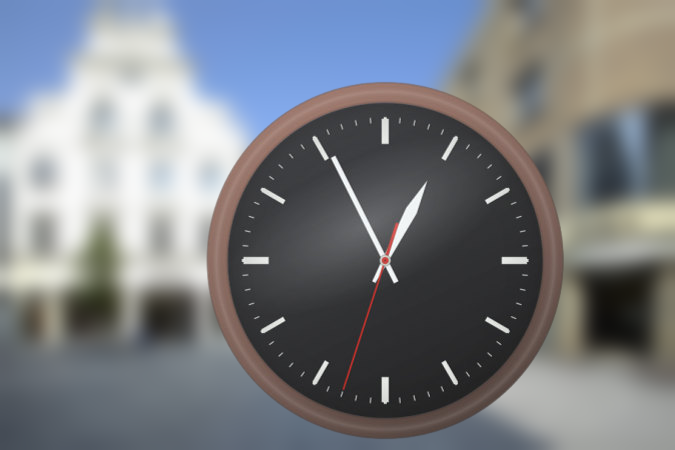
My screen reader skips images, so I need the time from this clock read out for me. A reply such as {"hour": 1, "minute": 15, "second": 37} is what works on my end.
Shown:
{"hour": 12, "minute": 55, "second": 33}
